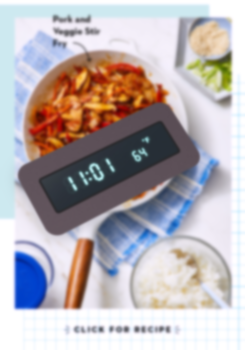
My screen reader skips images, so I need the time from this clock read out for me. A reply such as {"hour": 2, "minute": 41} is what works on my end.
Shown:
{"hour": 11, "minute": 1}
